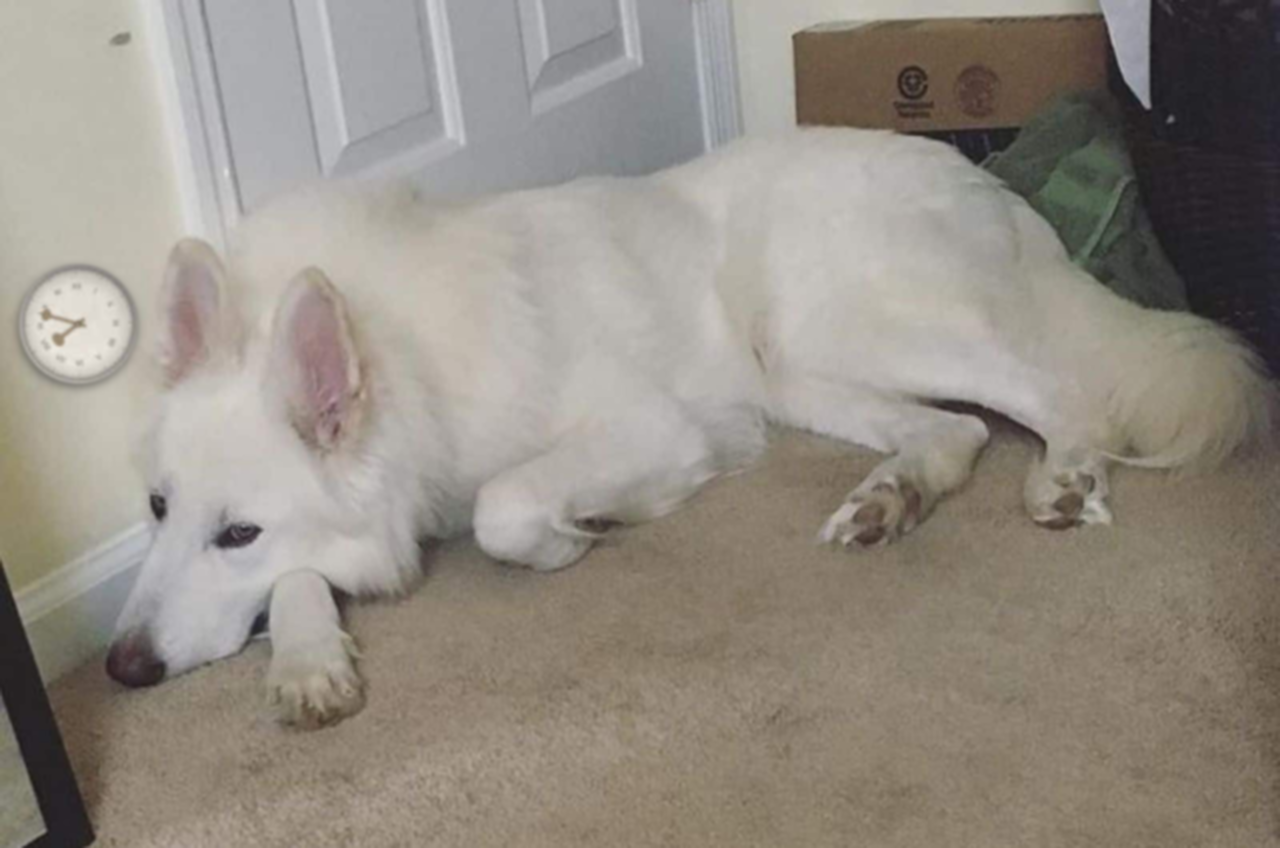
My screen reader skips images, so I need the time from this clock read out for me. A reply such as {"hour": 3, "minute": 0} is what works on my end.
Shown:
{"hour": 7, "minute": 48}
